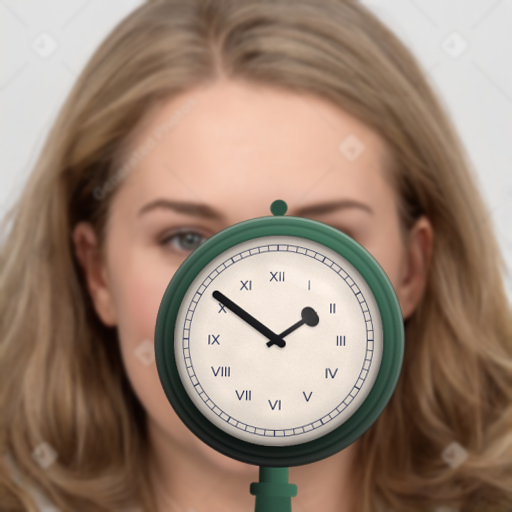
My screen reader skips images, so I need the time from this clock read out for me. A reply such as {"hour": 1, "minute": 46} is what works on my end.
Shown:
{"hour": 1, "minute": 51}
